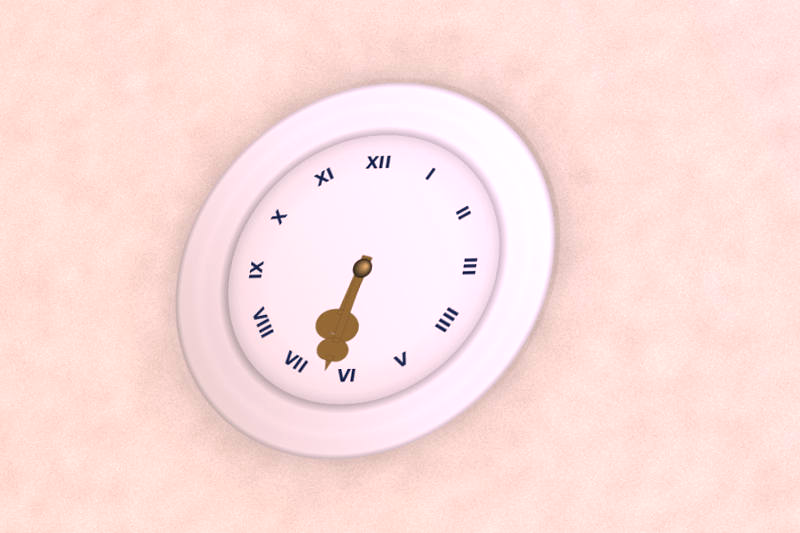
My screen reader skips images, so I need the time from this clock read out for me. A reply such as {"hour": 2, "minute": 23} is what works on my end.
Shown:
{"hour": 6, "minute": 32}
